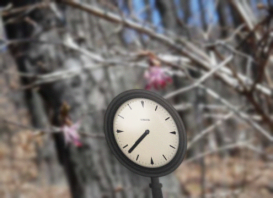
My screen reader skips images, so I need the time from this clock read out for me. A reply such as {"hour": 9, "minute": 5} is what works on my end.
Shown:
{"hour": 7, "minute": 38}
